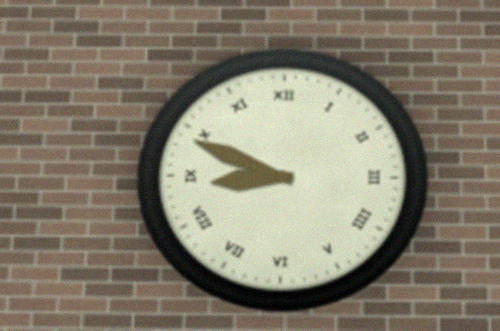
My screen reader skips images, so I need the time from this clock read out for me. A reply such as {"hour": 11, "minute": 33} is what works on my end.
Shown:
{"hour": 8, "minute": 49}
